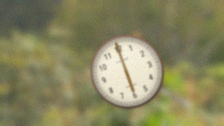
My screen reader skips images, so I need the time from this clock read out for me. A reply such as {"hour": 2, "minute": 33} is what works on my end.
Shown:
{"hour": 6, "minute": 0}
